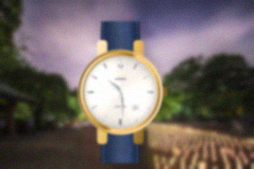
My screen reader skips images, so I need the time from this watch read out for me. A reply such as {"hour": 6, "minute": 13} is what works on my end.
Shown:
{"hour": 10, "minute": 29}
